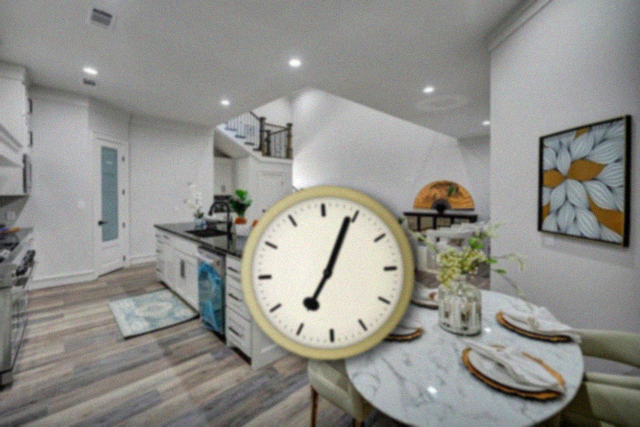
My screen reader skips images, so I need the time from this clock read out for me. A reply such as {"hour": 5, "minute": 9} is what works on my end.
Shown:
{"hour": 7, "minute": 4}
